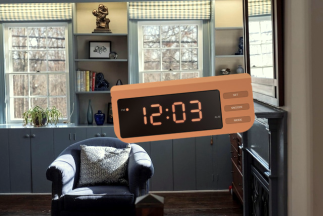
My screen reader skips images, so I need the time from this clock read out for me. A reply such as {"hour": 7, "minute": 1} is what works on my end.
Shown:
{"hour": 12, "minute": 3}
